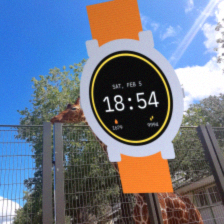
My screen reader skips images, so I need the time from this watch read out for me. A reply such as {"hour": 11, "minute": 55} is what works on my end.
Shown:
{"hour": 18, "minute": 54}
